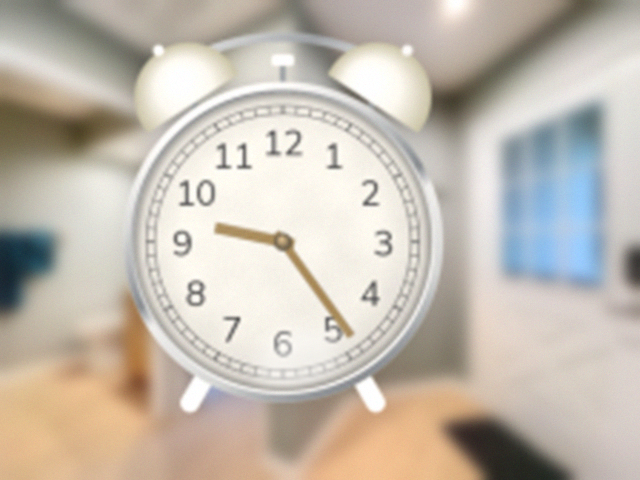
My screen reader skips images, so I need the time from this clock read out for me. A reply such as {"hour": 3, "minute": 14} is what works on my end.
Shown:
{"hour": 9, "minute": 24}
